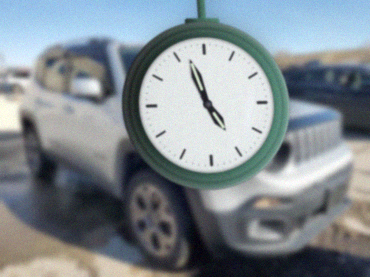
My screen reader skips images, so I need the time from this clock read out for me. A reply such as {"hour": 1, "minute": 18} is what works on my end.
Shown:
{"hour": 4, "minute": 57}
